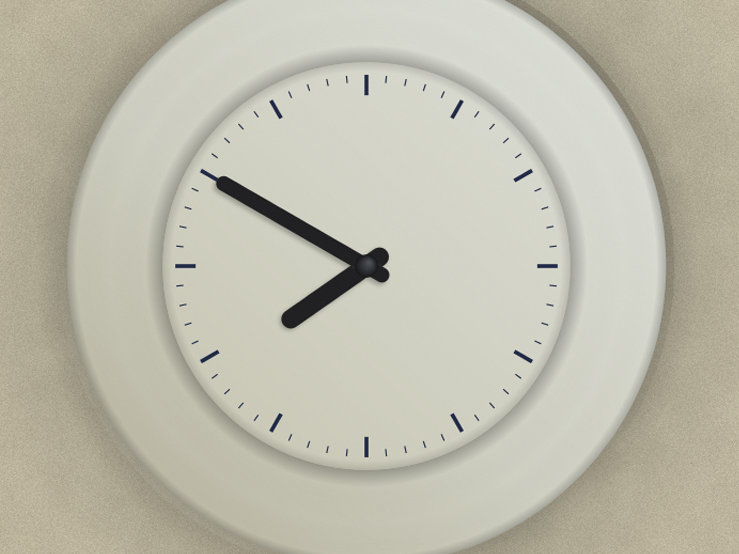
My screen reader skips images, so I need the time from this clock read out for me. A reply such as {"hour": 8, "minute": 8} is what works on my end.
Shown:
{"hour": 7, "minute": 50}
